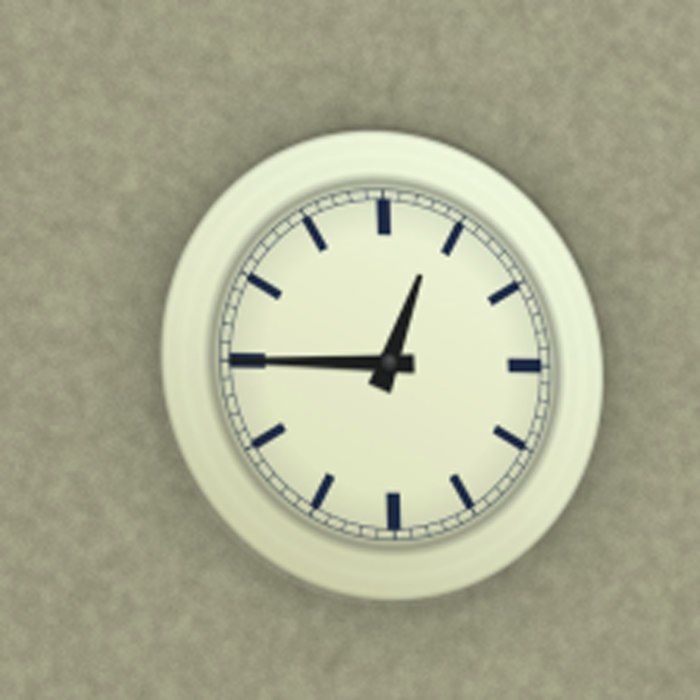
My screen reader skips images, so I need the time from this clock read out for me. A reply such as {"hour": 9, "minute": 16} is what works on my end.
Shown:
{"hour": 12, "minute": 45}
